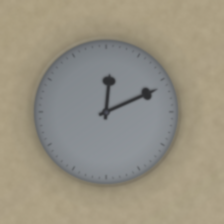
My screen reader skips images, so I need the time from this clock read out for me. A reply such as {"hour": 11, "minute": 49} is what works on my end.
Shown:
{"hour": 12, "minute": 11}
